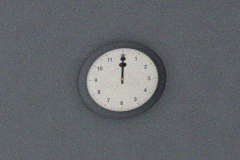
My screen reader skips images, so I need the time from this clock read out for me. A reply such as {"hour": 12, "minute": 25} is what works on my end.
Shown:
{"hour": 12, "minute": 0}
